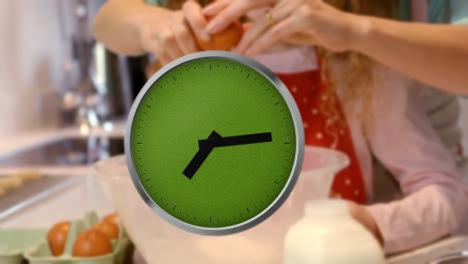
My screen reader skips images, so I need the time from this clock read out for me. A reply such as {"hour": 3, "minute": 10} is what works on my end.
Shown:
{"hour": 7, "minute": 14}
